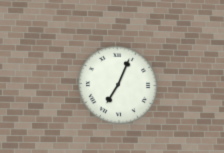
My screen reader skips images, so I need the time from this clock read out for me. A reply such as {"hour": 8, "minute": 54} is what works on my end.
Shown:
{"hour": 7, "minute": 4}
